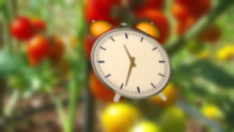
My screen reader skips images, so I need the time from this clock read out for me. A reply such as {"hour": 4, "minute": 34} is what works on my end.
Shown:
{"hour": 11, "minute": 34}
